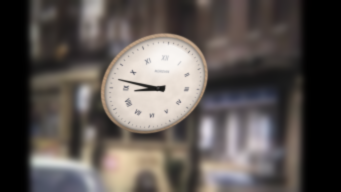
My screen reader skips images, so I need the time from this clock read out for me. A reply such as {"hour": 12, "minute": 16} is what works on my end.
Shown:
{"hour": 8, "minute": 47}
